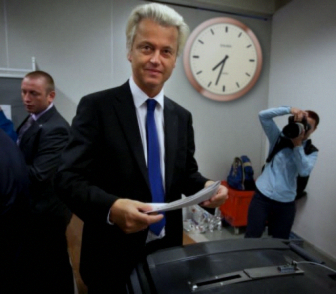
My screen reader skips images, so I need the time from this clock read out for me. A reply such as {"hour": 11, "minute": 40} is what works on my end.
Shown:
{"hour": 7, "minute": 33}
